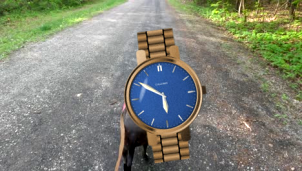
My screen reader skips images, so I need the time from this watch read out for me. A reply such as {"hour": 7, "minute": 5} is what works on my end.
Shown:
{"hour": 5, "minute": 51}
